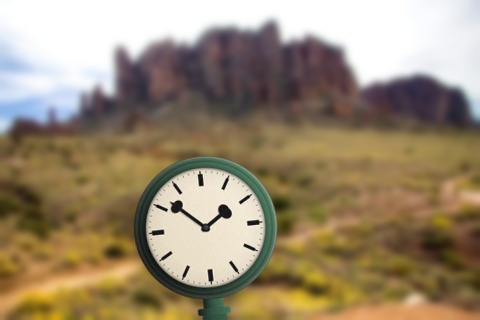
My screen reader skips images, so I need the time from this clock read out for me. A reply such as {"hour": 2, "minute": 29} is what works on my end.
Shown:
{"hour": 1, "minute": 52}
